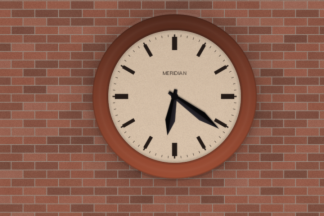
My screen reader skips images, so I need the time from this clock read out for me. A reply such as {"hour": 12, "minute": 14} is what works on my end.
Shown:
{"hour": 6, "minute": 21}
